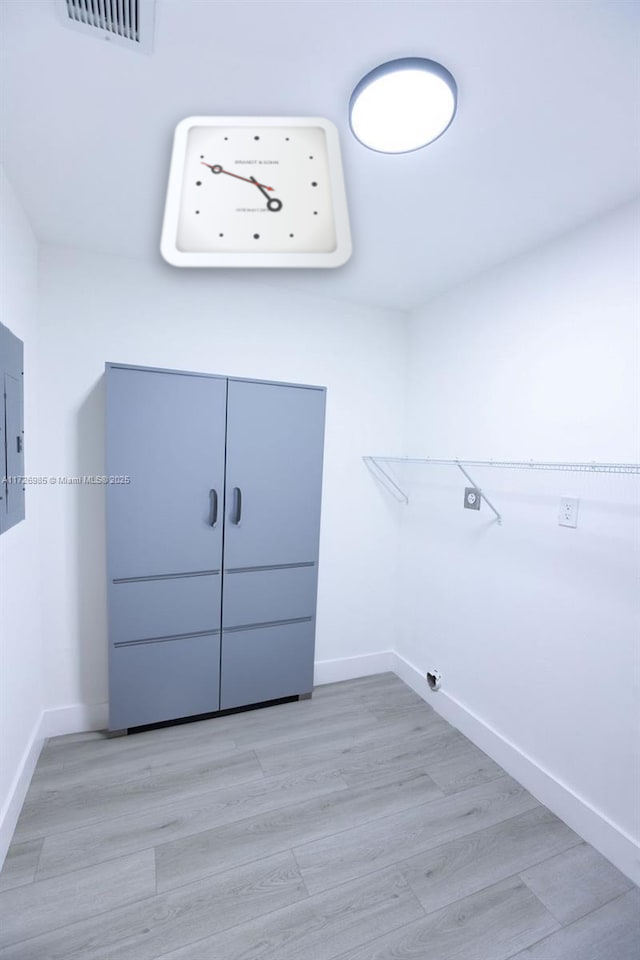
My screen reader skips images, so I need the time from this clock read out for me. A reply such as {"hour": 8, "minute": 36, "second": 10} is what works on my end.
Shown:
{"hour": 4, "minute": 48, "second": 49}
